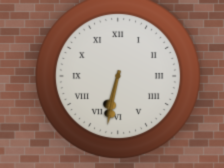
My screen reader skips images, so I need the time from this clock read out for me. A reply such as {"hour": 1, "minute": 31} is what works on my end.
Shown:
{"hour": 6, "minute": 32}
